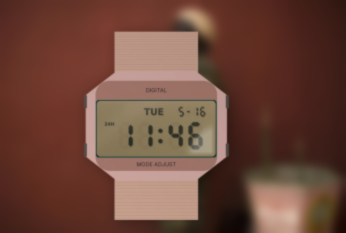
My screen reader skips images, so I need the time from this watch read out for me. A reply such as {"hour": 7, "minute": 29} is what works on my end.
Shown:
{"hour": 11, "minute": 46}
